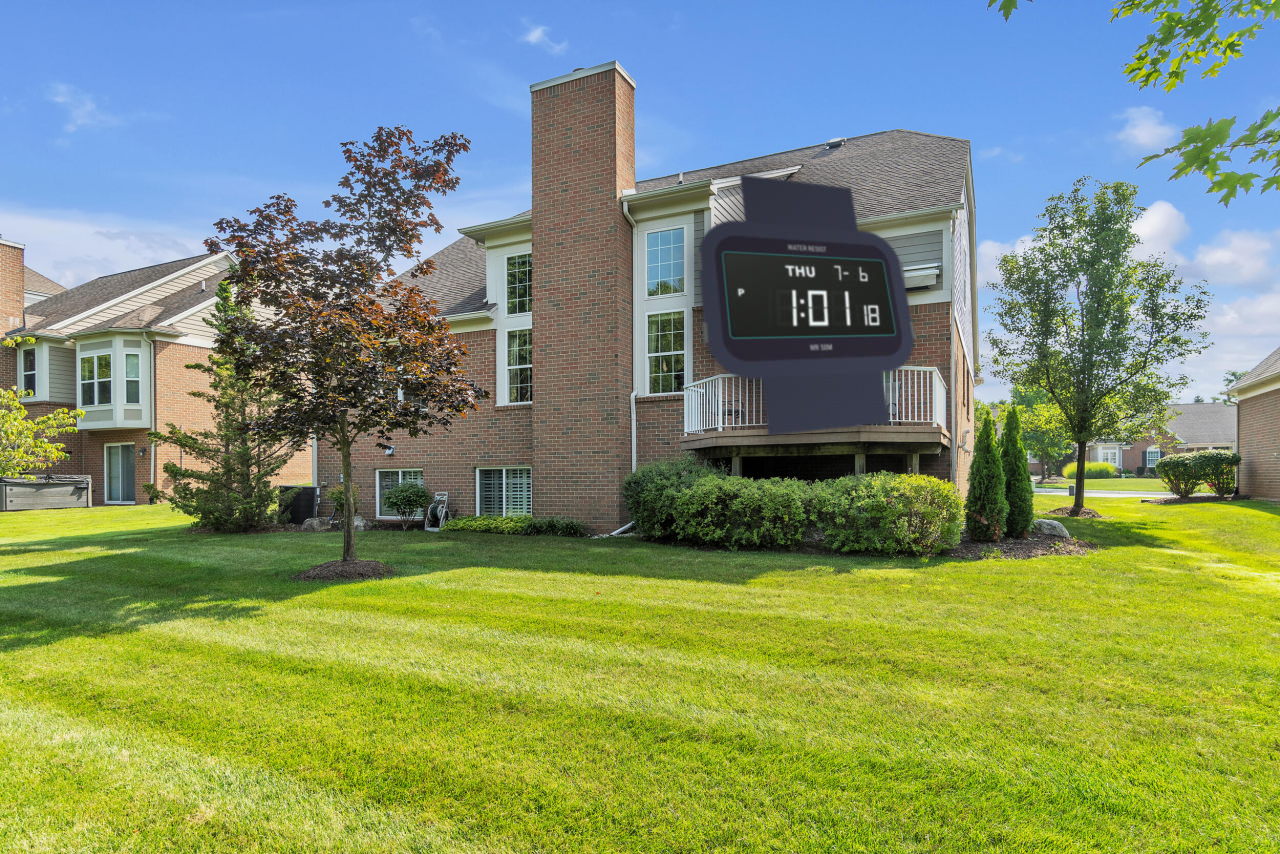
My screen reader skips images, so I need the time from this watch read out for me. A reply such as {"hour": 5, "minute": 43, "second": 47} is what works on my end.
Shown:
{"hour": 1, "minute": 1, "second": 18}
